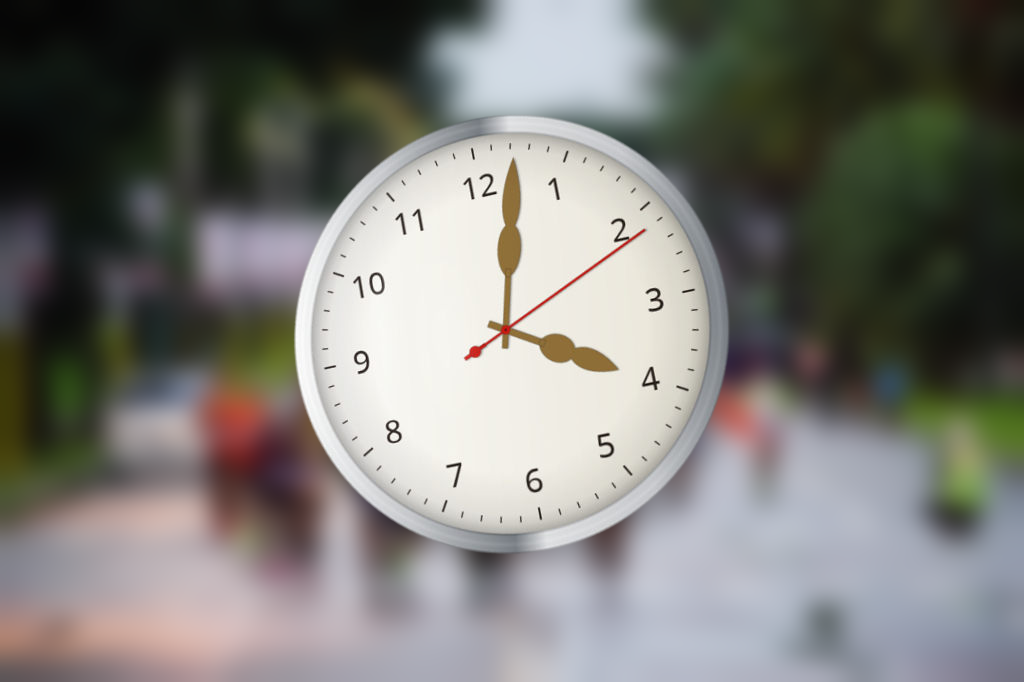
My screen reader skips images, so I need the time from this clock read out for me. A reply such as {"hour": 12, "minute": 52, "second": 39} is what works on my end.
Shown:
{"hour": 4, "minute": 2, "second": 11}
